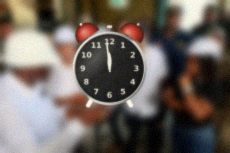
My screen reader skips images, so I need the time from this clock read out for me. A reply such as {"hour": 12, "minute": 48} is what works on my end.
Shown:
{"hour": 11, "minute": 59}
